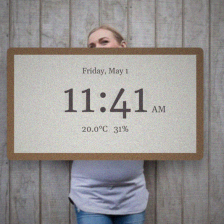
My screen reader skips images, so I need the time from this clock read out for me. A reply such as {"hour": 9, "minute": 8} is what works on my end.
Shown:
{"hour": 11, "minute": 41}
